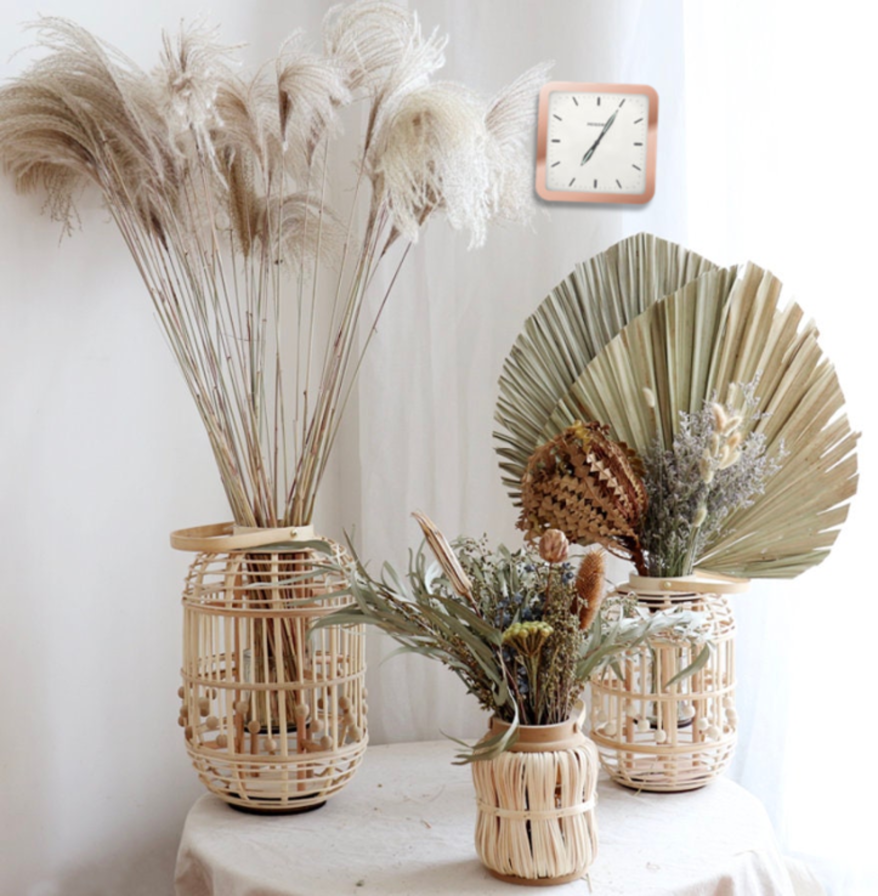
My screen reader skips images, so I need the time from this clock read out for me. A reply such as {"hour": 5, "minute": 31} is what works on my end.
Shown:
{"hour": 7, "minute": 5}
